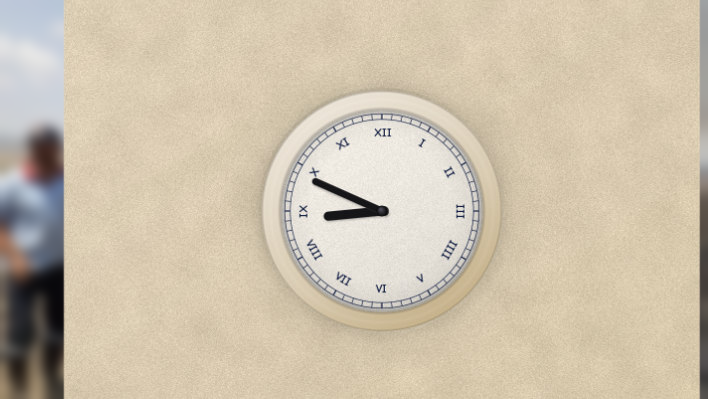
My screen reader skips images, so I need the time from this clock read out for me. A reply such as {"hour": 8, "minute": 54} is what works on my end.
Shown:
{"hour": 8, "minute": 49}
